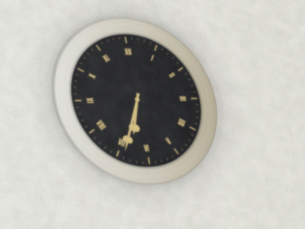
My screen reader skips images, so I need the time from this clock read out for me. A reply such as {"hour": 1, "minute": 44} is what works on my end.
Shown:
{"hour": 6, "minute": 34}
